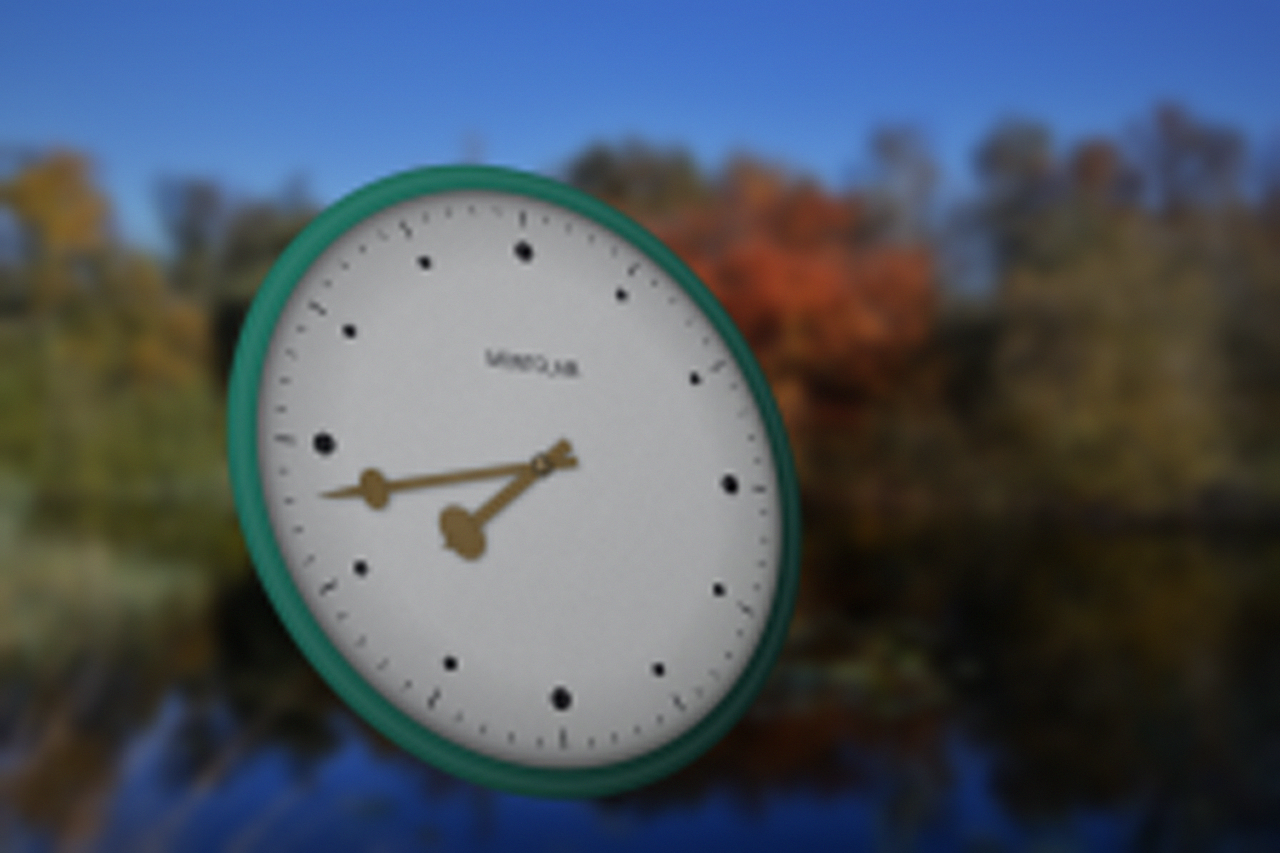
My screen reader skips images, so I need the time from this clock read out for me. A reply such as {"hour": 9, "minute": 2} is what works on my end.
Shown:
{"hour": 7, "minute": 43}
